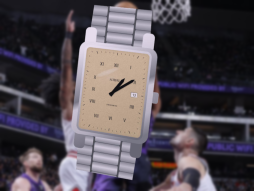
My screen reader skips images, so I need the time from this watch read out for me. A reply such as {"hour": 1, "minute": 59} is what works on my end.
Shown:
{"hour": 1, "minute": 9}
